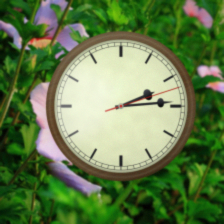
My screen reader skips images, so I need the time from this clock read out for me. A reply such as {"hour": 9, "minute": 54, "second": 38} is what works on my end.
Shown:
{"hour": 2, "minute": 14, "second": 12}
